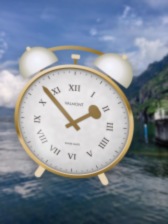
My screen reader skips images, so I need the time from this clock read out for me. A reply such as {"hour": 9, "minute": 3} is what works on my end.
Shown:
{"hour": 1, "minute": 53}
